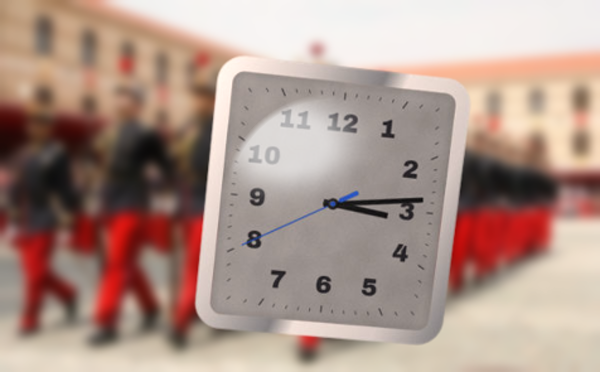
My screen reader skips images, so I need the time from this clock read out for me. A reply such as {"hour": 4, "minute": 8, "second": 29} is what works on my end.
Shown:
{"hour": 3, "minute": 13, "second": 40}
